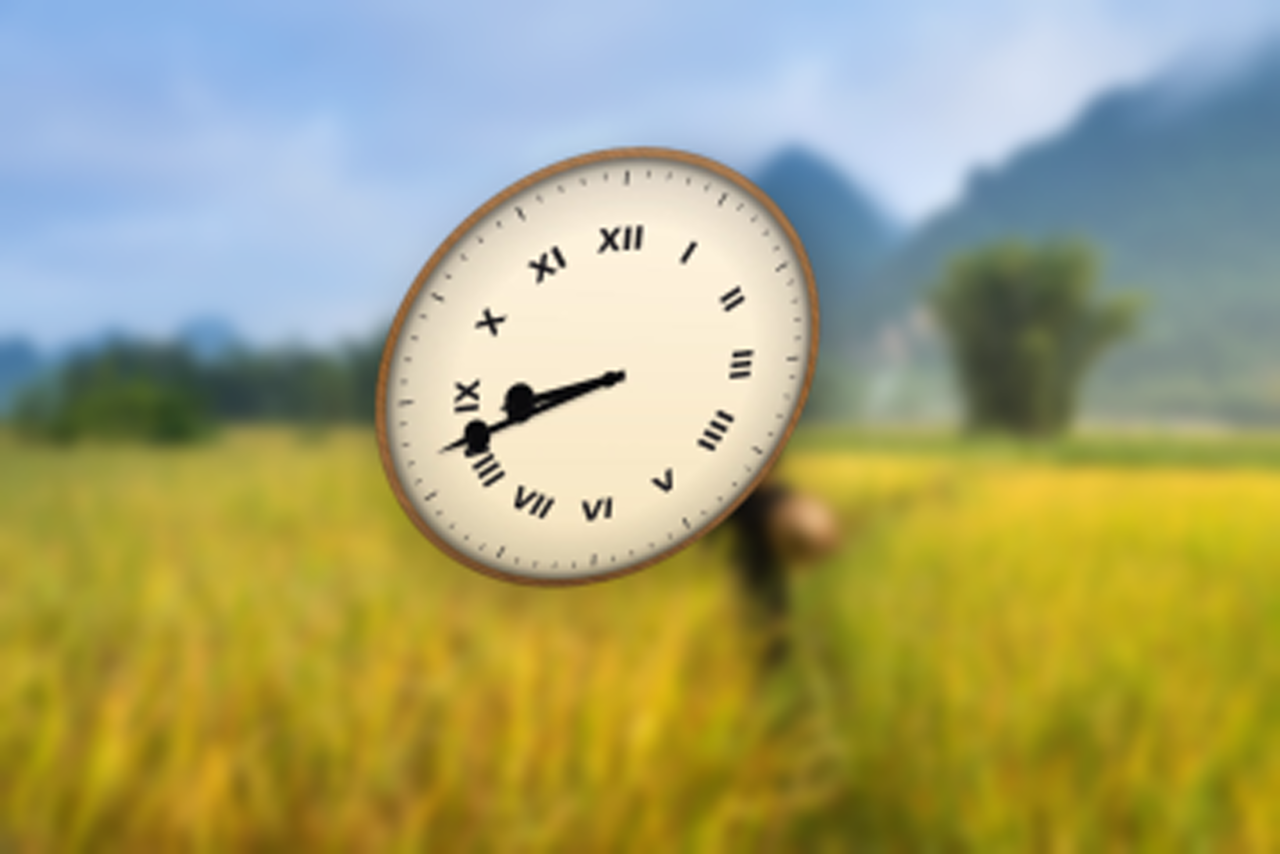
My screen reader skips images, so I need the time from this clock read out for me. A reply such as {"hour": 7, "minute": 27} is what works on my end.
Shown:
{"hour": 8, "minute": 42}
